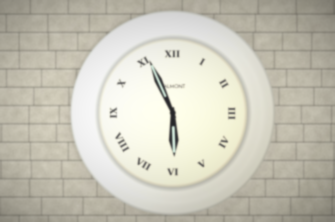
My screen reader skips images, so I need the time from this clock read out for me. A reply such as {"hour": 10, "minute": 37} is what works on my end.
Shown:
{"hour": 5, "minute": 56}
